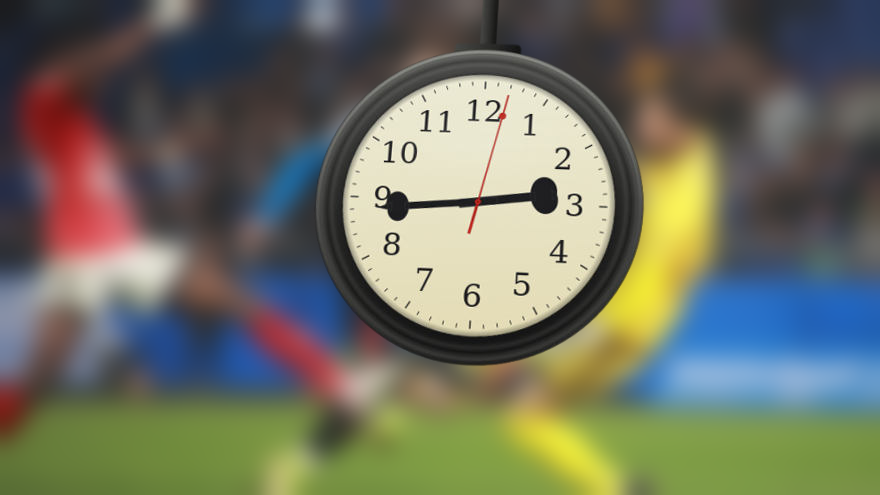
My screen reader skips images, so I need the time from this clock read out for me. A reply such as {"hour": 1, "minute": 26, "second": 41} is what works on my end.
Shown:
{"hour": 2, "minute": 44, "second": 2}
